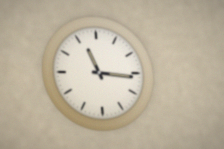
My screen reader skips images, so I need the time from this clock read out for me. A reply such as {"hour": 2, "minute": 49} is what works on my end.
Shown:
{"hour": 11, "minute": 16}
